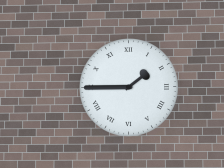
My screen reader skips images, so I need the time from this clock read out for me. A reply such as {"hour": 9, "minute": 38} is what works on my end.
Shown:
{"hour": 1, "minute": 45}
